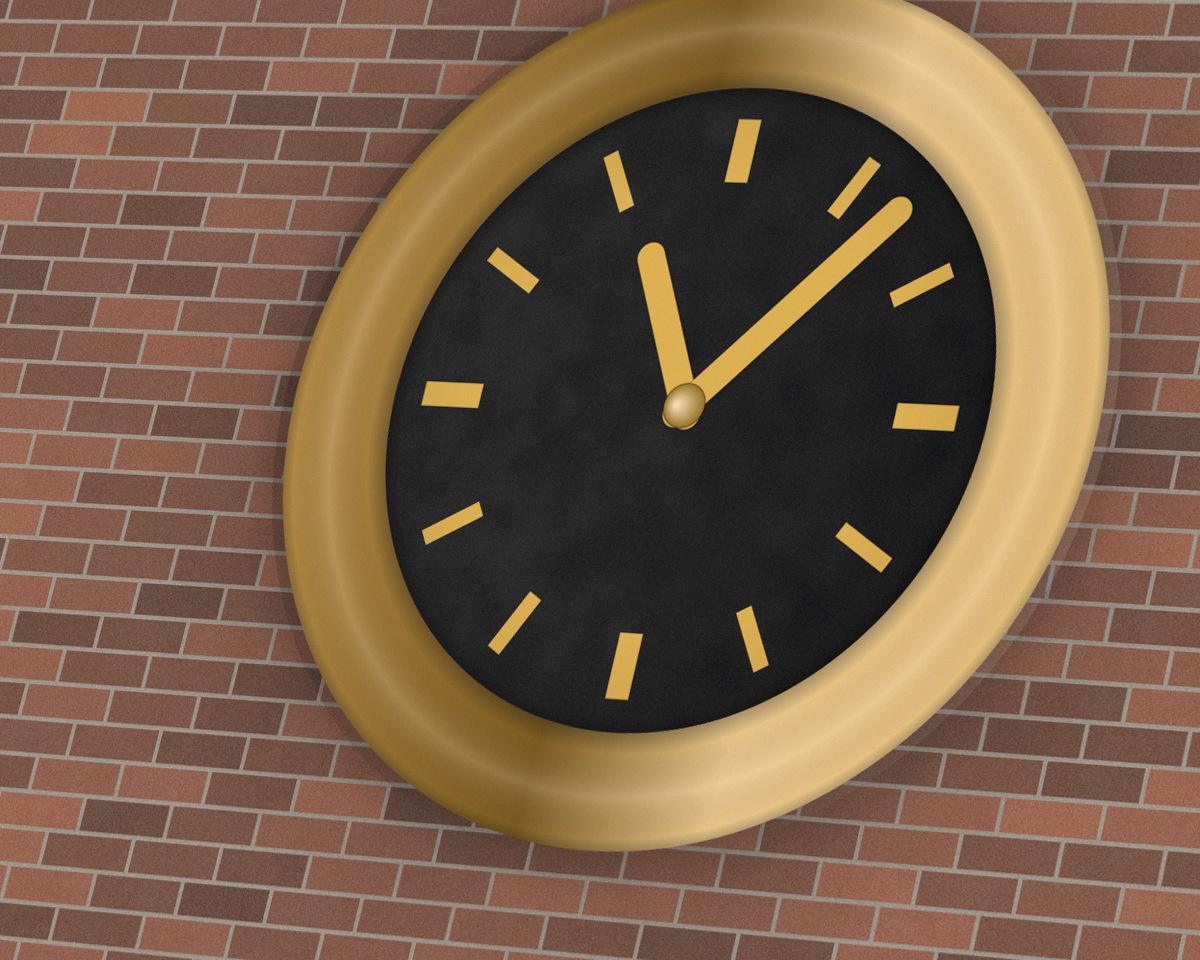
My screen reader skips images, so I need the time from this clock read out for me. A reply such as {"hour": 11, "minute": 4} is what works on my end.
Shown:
{"hour": 11, "minute": 7}
